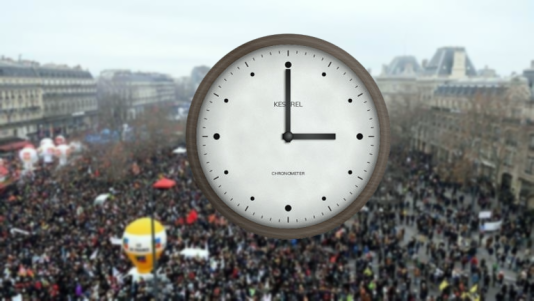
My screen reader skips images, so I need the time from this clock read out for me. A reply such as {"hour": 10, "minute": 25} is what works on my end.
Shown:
{"hour": 3, "minute": 0}
